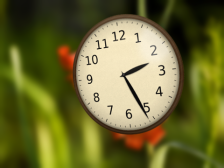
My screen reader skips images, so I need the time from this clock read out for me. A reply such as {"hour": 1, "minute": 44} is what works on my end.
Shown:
{"hour": 2, "minute": 26}
